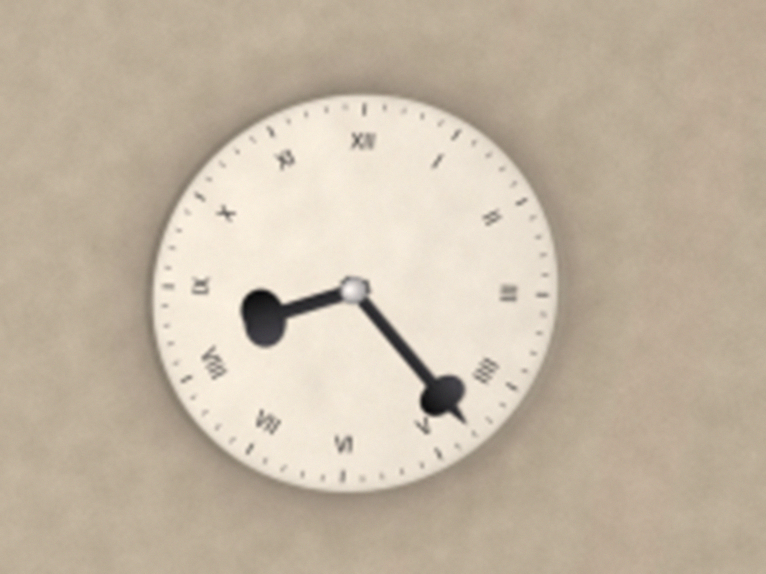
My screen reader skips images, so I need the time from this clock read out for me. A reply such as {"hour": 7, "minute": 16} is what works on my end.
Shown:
{"hour": 8, "minute": 23}
